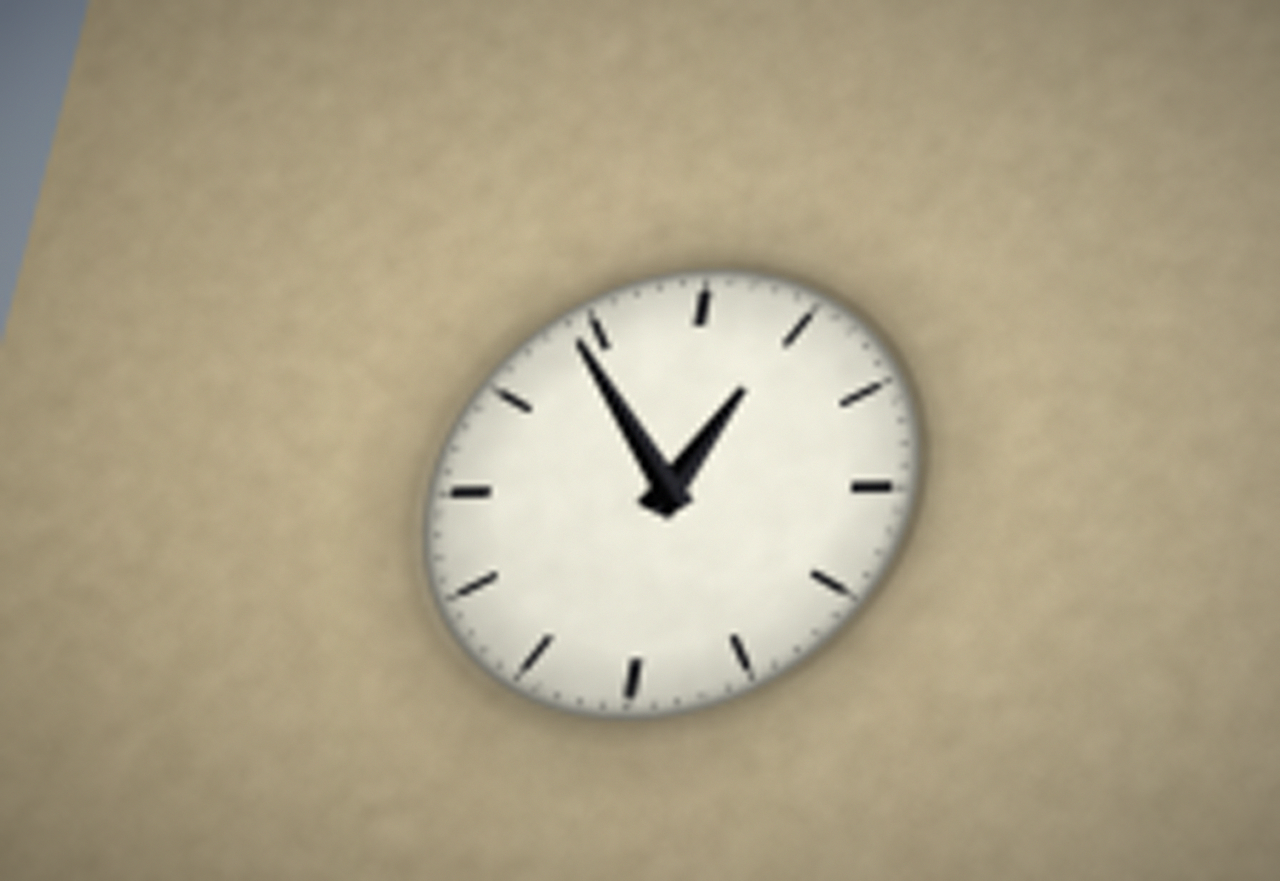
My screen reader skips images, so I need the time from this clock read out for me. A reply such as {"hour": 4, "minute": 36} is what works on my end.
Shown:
{"hour": 12, "minute": 54}
